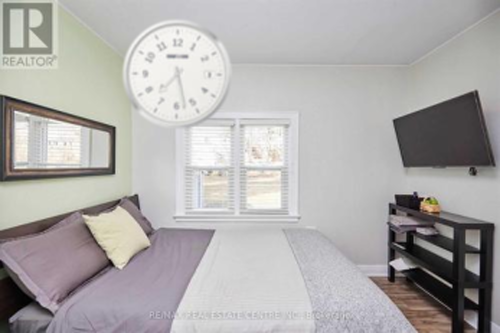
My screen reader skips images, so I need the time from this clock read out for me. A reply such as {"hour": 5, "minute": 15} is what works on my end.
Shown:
{"hour": 7, "minute": 28}
